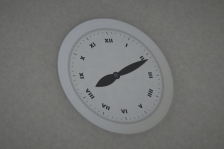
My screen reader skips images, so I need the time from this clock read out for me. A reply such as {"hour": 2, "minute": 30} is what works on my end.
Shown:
{"hour": 8, "minute": 11}
